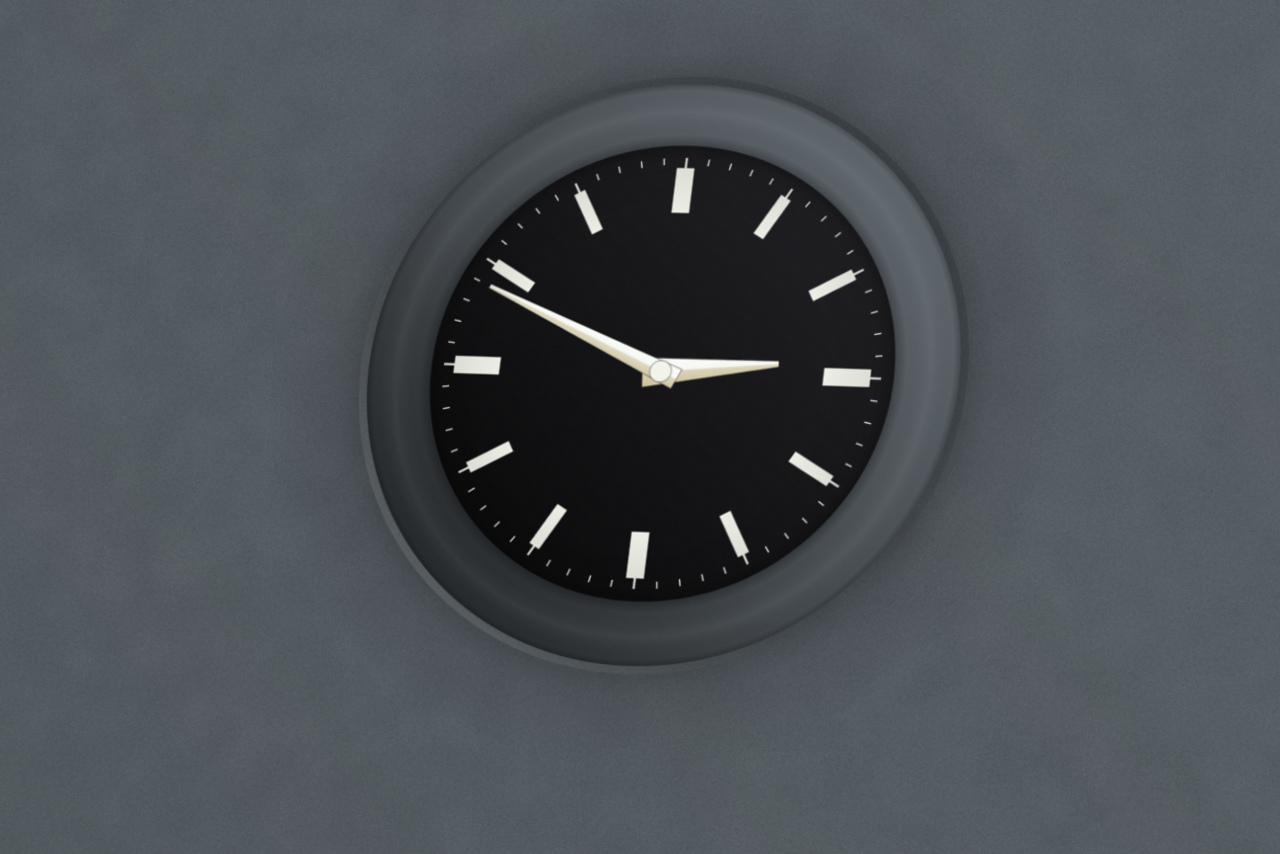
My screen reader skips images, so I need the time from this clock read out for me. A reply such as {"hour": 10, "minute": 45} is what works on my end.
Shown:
{"hour": 2, "minute": 49}
